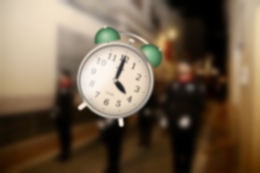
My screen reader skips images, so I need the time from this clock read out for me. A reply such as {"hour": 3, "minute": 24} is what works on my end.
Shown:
{"hour": 4, "minute": 0}
